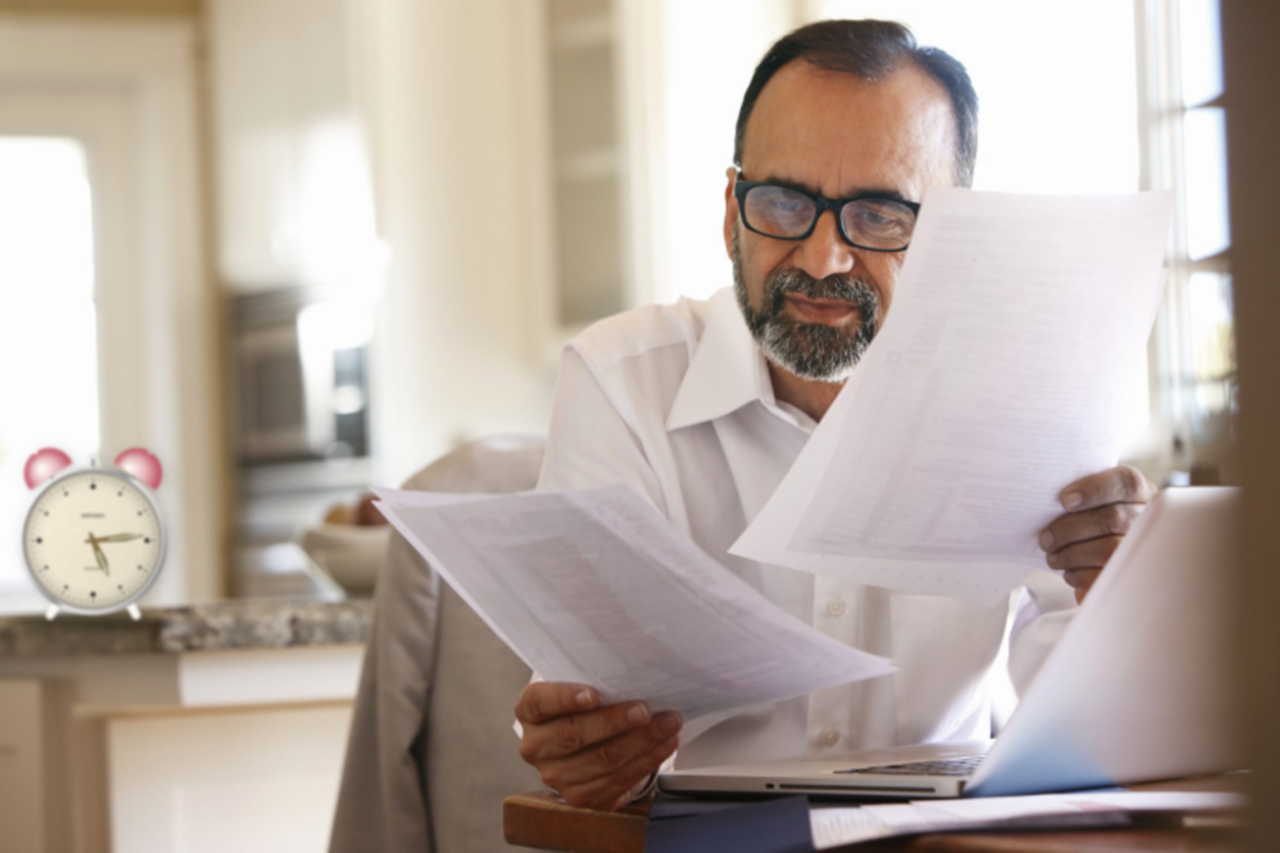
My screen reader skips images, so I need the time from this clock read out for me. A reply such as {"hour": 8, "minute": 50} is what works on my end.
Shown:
{"hour": 5, "minute": 14}
